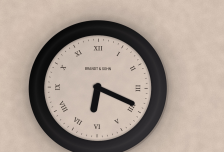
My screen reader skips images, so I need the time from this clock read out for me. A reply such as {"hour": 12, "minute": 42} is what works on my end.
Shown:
{"hour": 6, "minute": 19}
